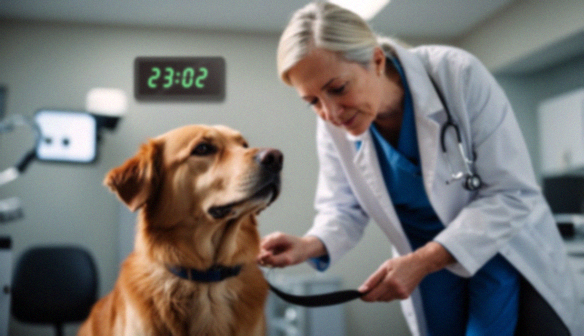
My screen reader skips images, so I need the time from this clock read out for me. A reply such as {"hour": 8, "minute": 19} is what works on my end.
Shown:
{"hour": 23, "minute": 2}
